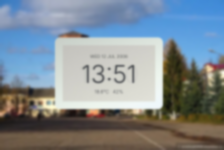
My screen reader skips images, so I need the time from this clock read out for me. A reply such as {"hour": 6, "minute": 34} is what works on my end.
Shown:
{"hour": 13, "minute": 51}
